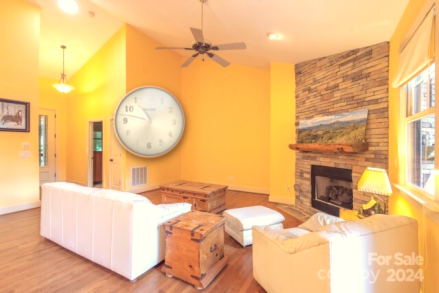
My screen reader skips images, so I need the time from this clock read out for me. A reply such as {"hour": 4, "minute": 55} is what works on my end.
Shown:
{"hour": 10, "minute": 47}
